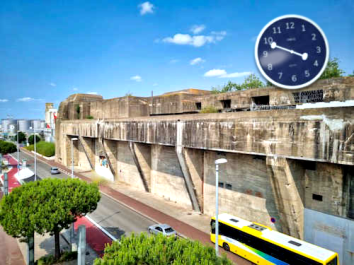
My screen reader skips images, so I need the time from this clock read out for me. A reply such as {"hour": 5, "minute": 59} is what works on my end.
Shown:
{"hour": 3, "minute": 49}
